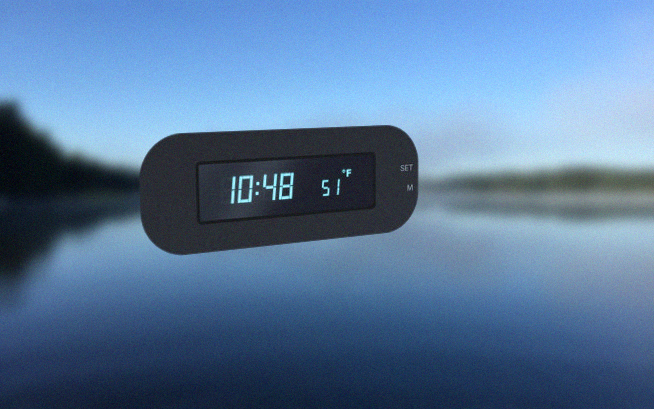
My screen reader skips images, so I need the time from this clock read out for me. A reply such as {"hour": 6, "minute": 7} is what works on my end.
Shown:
{"hour": 10, "minute": 48}
